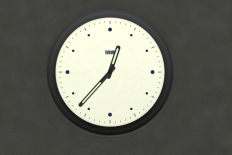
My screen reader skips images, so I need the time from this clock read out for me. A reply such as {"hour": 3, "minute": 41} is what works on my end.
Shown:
{"hour": 12, "minute": 37}
